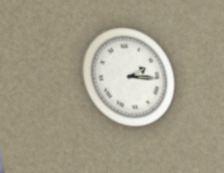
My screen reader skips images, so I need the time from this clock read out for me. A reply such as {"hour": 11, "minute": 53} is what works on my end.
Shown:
{"hour": 2, "minute": 16}
